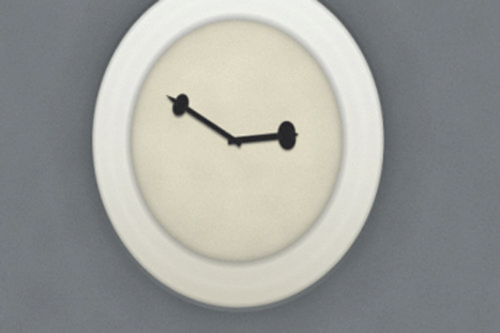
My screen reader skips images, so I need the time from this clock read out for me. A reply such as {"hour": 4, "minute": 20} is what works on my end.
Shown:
{"hour": 2, "minute": 50}
